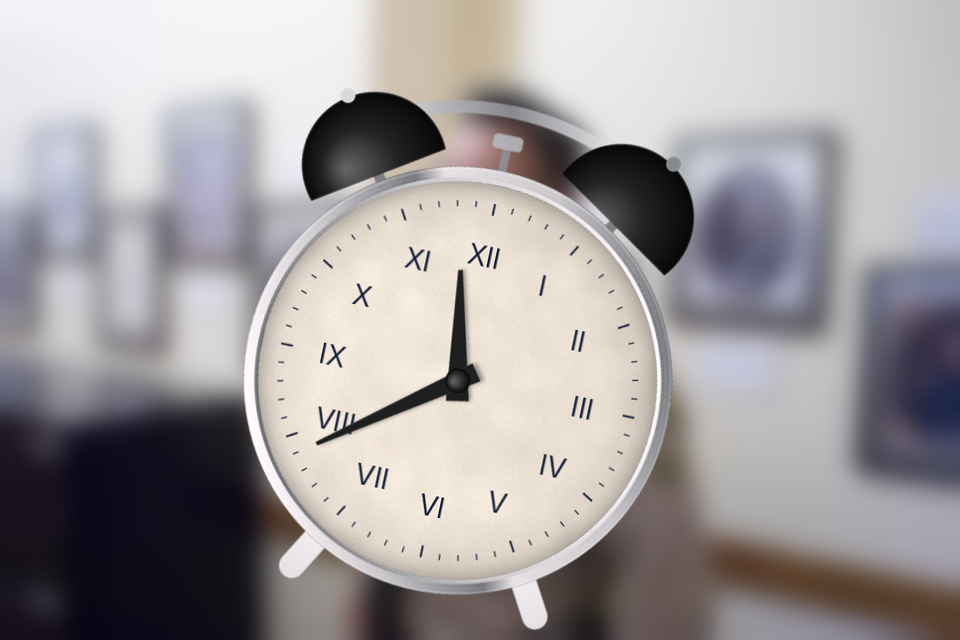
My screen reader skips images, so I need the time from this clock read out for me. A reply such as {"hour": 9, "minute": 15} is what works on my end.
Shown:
{"hour": 11, "minute": 39}
